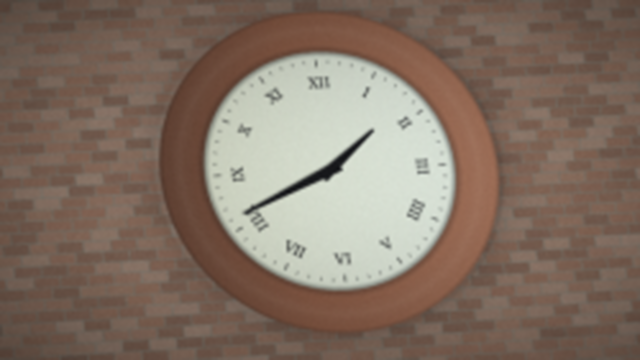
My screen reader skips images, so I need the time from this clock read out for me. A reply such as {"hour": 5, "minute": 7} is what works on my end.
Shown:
{"hour": 1, "minute": 41}
